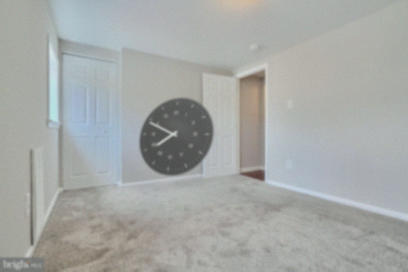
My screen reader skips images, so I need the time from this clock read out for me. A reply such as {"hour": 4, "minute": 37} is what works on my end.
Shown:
{"hour": 7, "minute": 49}
